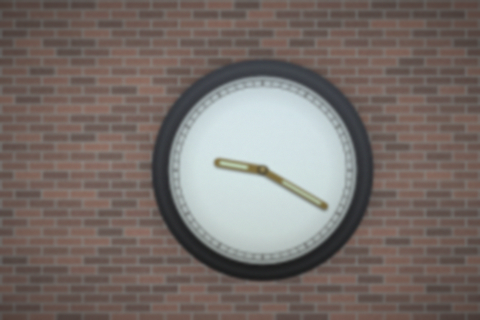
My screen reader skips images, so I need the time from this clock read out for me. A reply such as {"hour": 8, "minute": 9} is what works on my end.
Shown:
{"hour": 9, "minute": 20}
